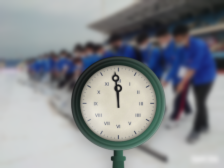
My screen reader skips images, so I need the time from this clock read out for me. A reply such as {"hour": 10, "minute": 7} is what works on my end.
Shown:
{"hour": 11, "minute": 59}
